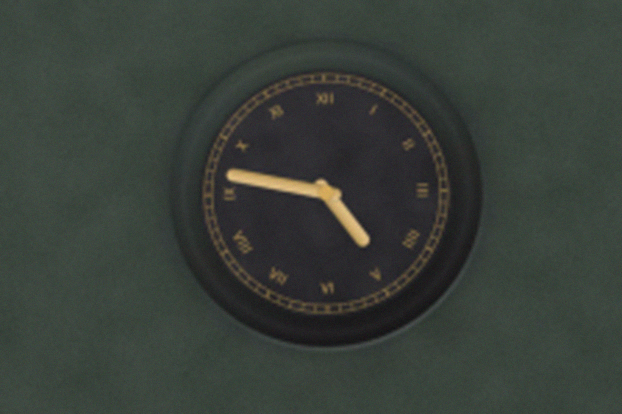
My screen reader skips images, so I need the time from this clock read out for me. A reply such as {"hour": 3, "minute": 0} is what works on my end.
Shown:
{"hour": 4, "minute": 47}
